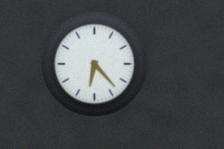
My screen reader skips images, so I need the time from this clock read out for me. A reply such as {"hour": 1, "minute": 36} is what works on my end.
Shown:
{"hour": 6, "minute": 23}
